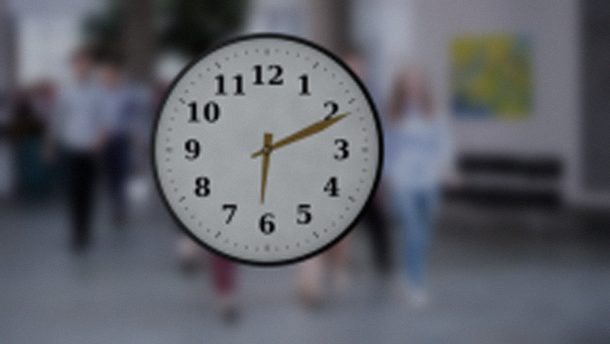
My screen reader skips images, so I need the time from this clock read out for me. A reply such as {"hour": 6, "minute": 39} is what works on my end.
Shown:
{"hour": 6, "minute": 11}
